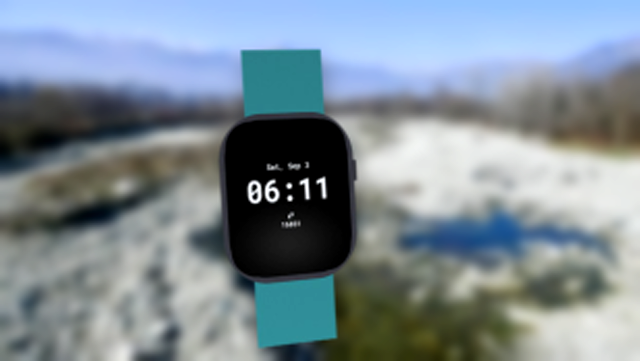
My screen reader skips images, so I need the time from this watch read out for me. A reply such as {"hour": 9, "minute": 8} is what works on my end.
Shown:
{"hour": 6, "minute": 11}
